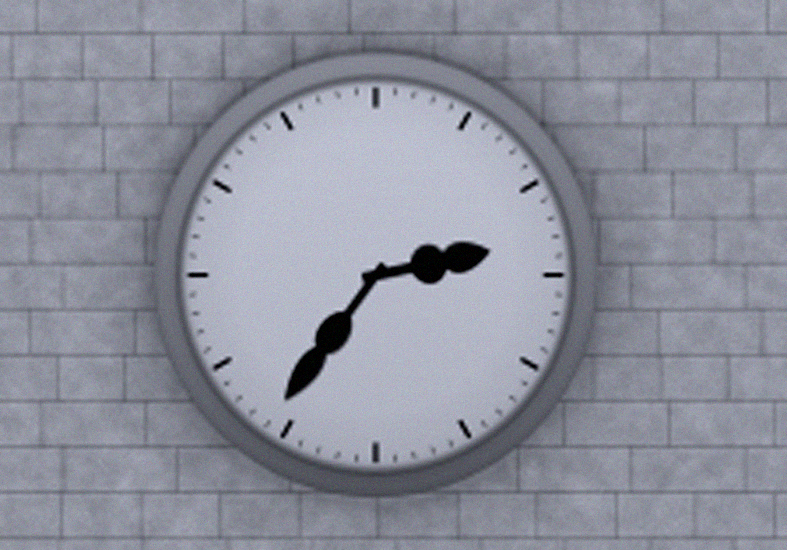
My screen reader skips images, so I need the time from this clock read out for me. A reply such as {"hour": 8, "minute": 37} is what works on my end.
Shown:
{"hour": 2, "minute": 36}
